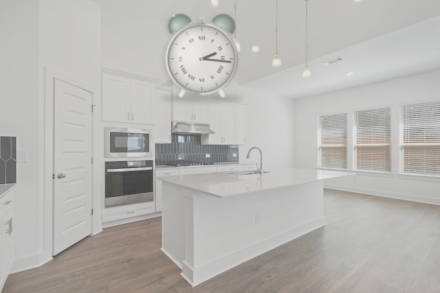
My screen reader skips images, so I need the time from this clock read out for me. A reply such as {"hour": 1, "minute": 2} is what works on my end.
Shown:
{"hour": 2, "minute": 16}
